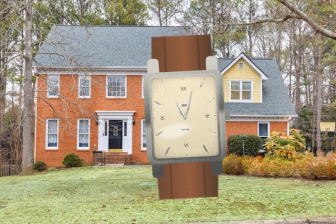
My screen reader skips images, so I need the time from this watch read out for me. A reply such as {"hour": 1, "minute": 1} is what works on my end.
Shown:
{"hour": 11, "minute": 3}
